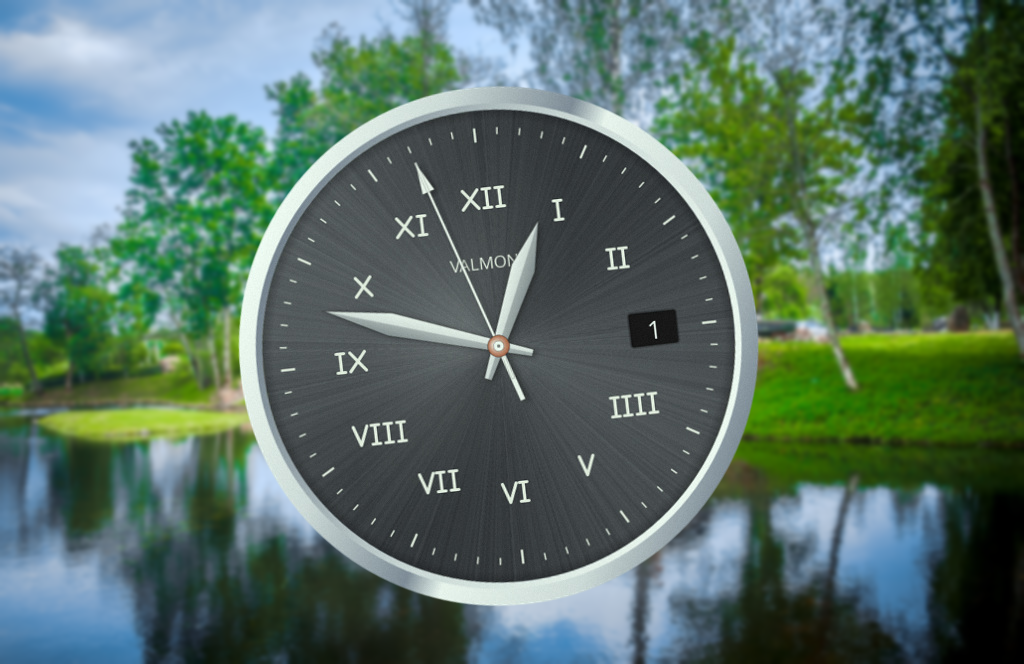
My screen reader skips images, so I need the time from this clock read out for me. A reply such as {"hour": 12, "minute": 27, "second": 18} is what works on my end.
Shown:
{"hour": 12, "minute": 47, "second": 57}
